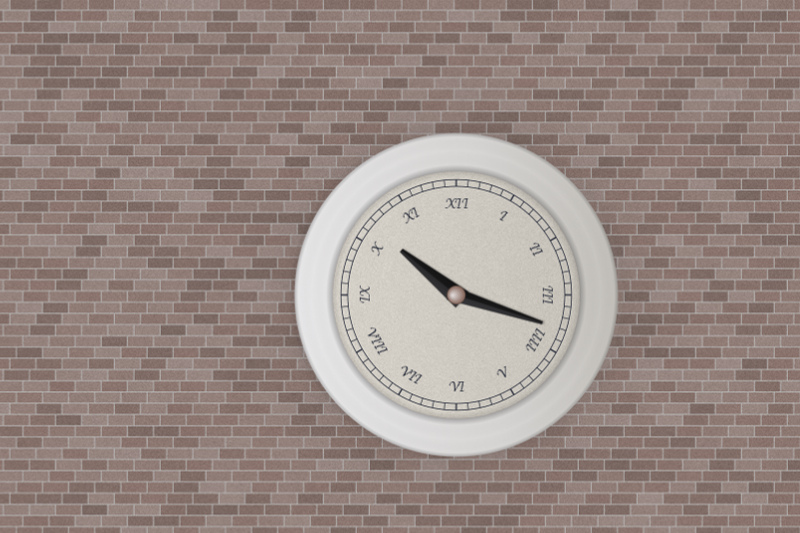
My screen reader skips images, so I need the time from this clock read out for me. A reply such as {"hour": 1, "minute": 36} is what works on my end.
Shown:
{"hour": 10, "minute": 18}
